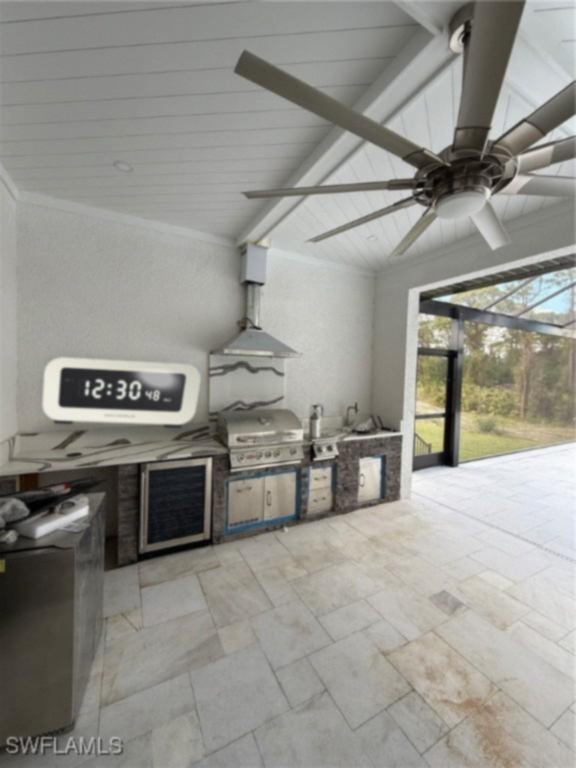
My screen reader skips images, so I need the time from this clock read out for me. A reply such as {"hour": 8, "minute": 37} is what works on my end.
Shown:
{"hour": 12, "minute": 30}
